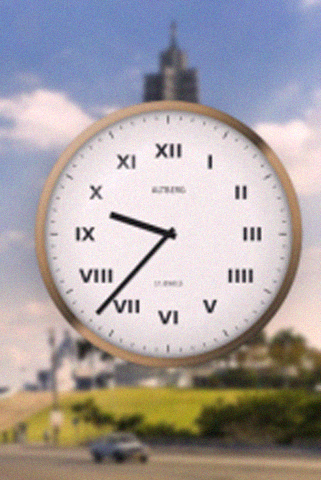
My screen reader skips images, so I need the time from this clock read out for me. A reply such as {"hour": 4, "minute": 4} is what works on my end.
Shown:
{"hour": 9, "minute": 37}
